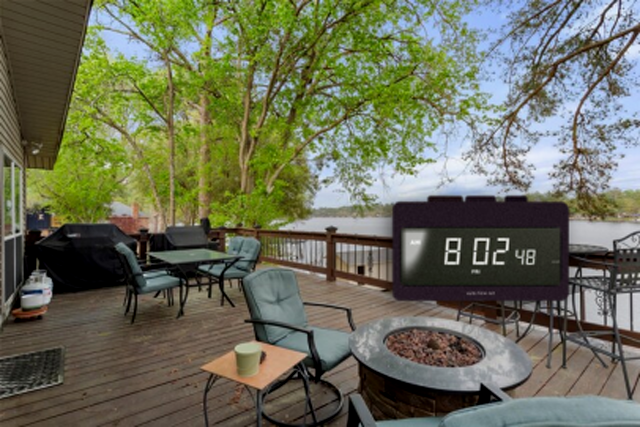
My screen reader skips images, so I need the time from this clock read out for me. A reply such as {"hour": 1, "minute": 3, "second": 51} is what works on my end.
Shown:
{"hour": 8, "minute": 2, "second": 48}
